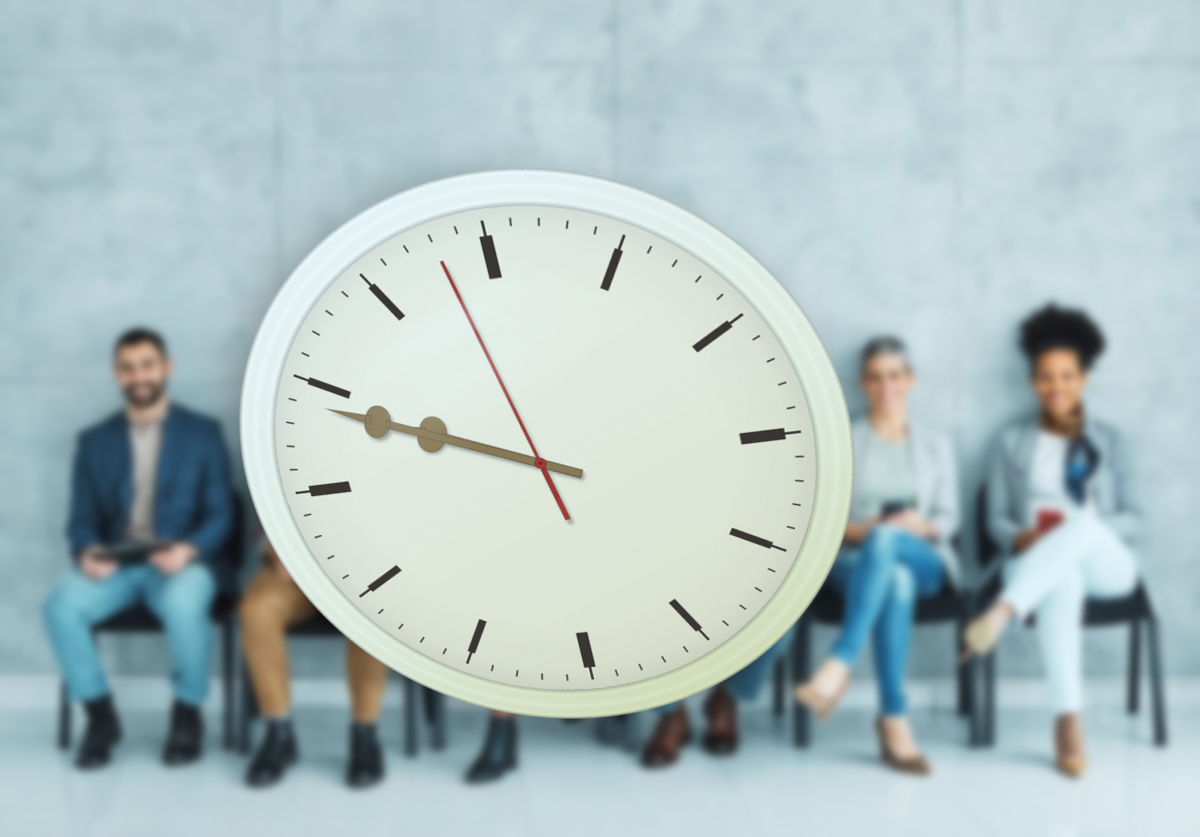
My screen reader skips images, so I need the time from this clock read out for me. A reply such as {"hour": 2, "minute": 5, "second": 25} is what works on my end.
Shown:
{"hour": 9, "minute": 48, "second": 58}
